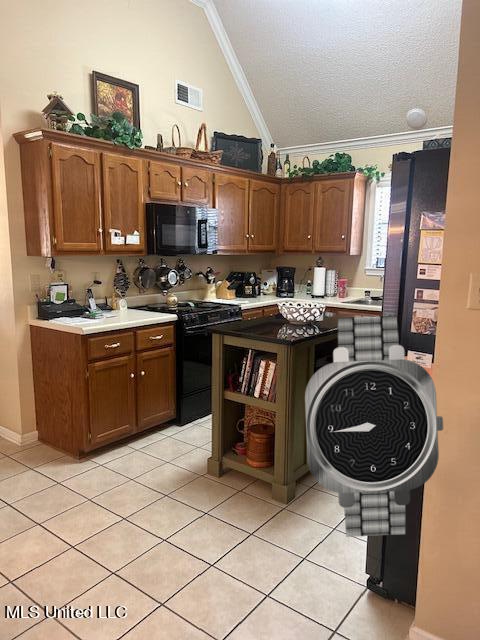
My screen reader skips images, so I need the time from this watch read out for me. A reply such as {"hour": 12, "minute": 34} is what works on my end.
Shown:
{"hour": 8, "minute": 44}
